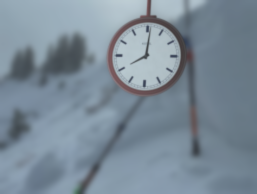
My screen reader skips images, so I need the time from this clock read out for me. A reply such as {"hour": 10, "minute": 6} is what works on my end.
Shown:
{"hour": 8, "minute": 1}
